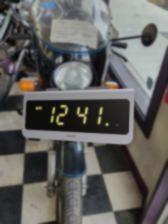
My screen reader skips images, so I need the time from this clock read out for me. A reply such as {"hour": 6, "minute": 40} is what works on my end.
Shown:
{"hour": 12, "minute": 41}
